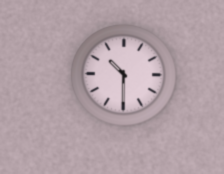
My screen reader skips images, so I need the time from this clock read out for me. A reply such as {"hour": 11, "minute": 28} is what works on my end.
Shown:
{"hour": 10, "minute": 30}
